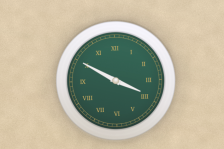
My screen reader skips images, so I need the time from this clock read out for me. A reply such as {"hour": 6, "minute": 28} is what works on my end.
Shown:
{"hour": 3, "minute": 50}
